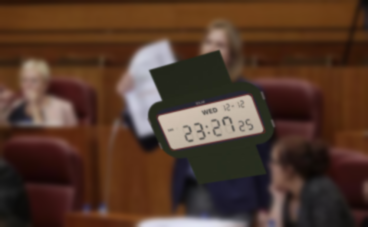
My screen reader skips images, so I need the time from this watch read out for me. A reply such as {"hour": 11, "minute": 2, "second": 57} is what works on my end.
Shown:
{"hour": 23, "minute": 27, "second": 25}
